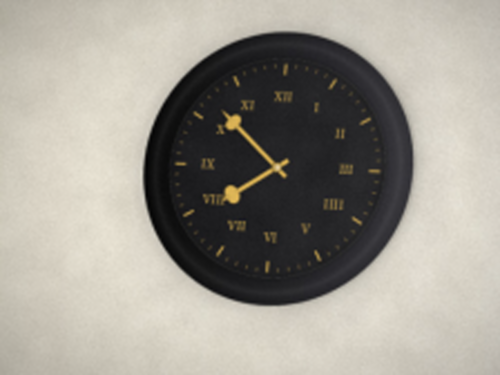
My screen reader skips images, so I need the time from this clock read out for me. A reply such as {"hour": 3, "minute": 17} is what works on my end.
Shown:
{"hour": 7, "minute": 52}
